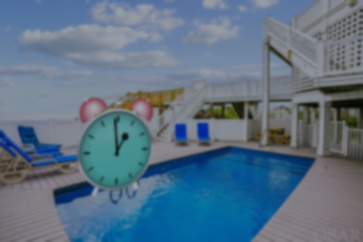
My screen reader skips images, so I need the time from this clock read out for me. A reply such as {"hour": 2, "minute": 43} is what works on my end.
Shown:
{"hour": 12, "minute": 59}
